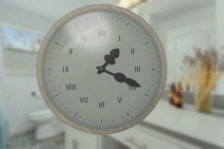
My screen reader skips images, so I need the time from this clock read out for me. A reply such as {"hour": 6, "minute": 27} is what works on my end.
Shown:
{"hour": 1, "minute": 19}
